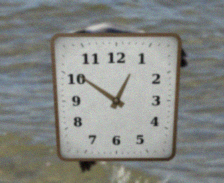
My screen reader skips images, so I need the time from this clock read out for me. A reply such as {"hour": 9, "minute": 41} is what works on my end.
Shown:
{"hour": 12, "minute": 51}
